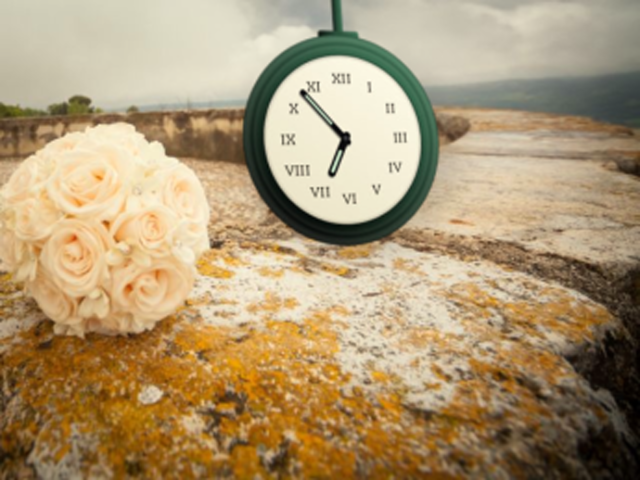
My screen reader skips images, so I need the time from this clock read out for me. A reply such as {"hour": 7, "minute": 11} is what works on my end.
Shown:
{"hour": 6, "minute": 53}
